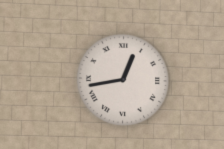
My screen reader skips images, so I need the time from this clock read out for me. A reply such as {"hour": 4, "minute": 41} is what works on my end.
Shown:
{"hour": 12, "minute": 43}
